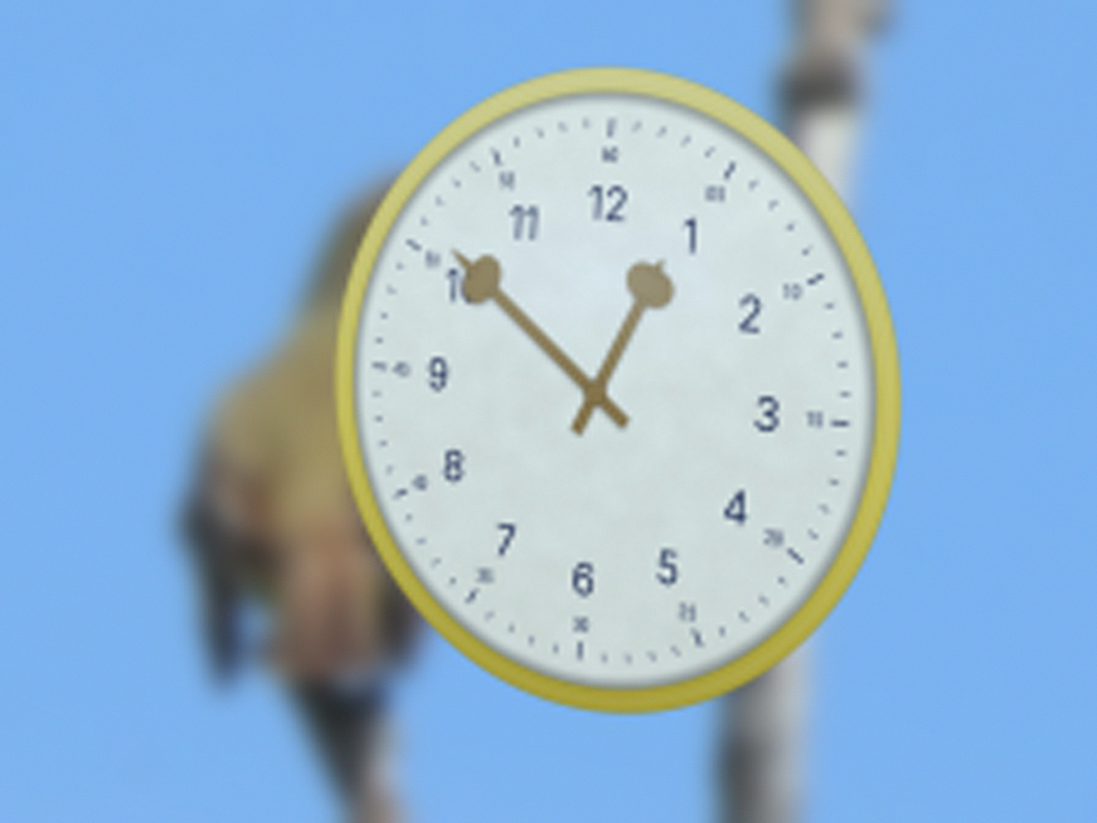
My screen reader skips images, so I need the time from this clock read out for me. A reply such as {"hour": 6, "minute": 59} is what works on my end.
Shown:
{"hour": 12, "minute": 51}
